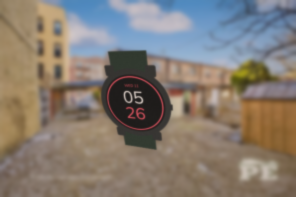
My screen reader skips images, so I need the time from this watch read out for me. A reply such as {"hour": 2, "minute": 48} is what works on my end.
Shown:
{"hour": 5, "minute": 26}
